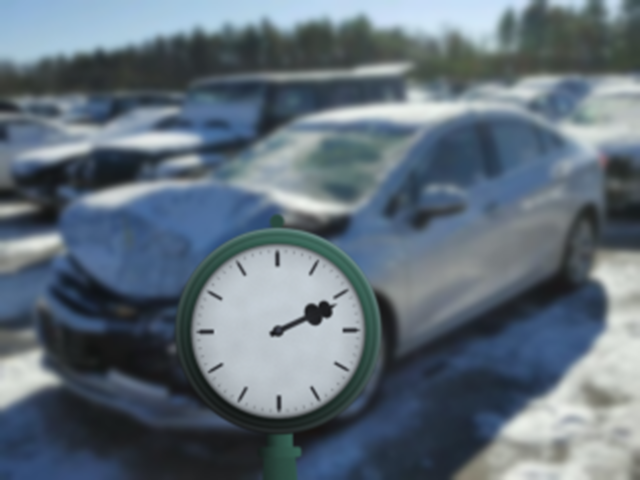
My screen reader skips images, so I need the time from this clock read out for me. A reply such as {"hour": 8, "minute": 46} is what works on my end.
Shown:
{"hour": 2, "minute": 11}
